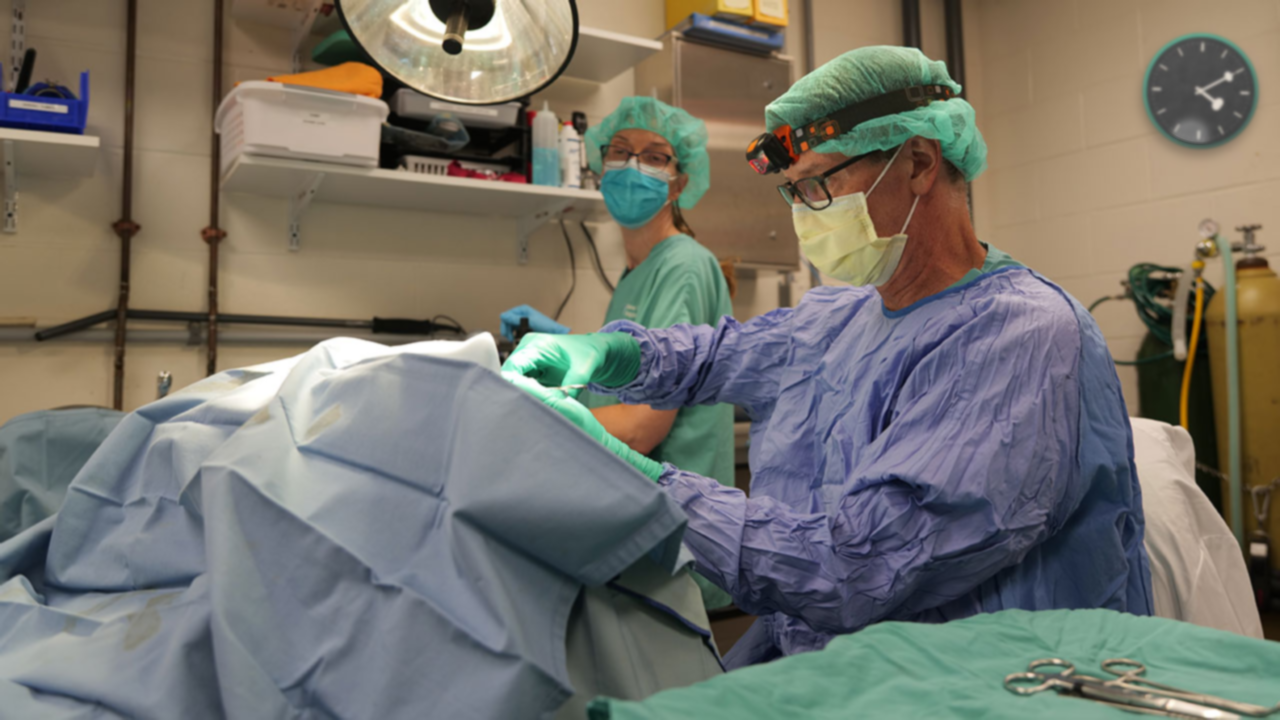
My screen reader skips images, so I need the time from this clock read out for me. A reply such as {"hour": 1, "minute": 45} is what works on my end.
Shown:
{"hour": 4, "minute": 10}
